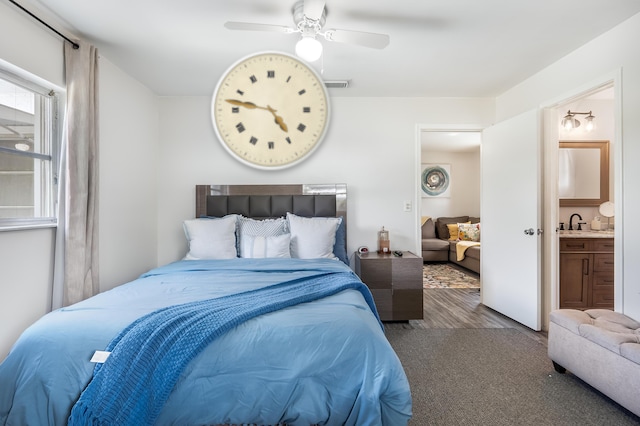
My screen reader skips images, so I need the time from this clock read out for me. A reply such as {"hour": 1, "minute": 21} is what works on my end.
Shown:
{"hour": 4, "minute": 47}
